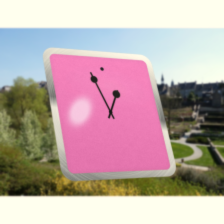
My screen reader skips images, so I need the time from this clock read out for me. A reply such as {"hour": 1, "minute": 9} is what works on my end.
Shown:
{"hour": 12, "minute": 57}
